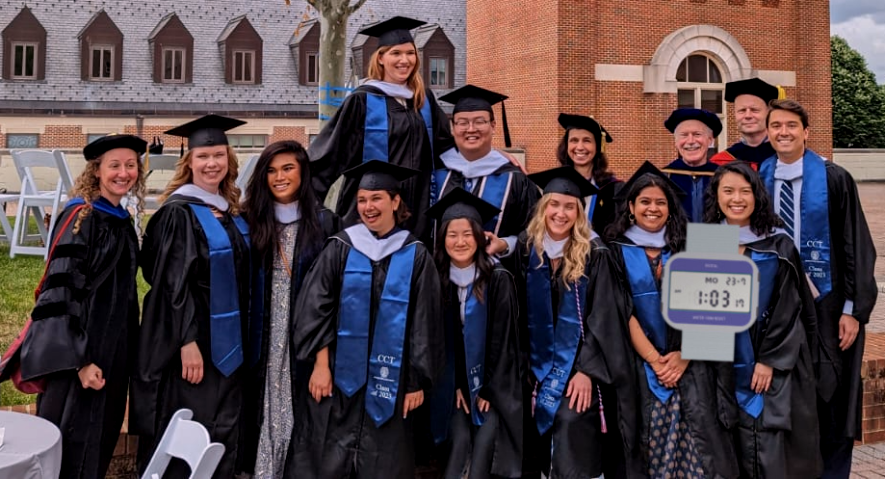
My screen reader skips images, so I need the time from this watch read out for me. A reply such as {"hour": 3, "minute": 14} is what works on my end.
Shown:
{"hour": 1, "minute": 3}
